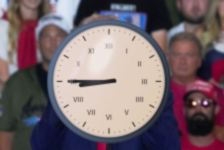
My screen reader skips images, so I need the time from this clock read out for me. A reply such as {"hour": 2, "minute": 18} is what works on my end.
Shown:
{"hour": 8, "minute": 45}
